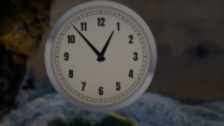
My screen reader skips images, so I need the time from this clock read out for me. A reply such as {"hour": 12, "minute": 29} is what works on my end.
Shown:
{"hour": 12, "minute": 53}
